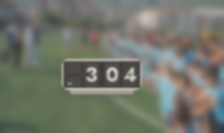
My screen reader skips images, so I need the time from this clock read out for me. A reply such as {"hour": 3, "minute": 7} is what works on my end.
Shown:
{"hour": 3, "minute": 4}
